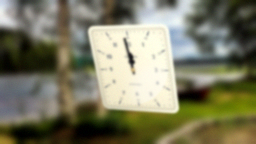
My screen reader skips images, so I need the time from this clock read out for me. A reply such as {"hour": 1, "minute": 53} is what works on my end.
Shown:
{"hour": 11, "minute": 59}
